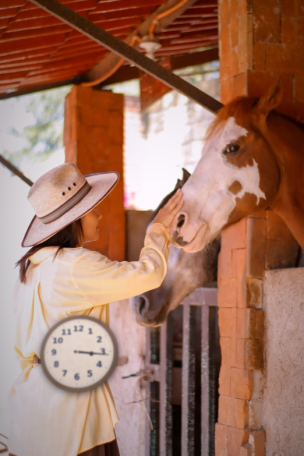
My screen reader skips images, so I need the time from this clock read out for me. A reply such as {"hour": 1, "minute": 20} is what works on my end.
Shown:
{"hour": 3, "minute": 16}
